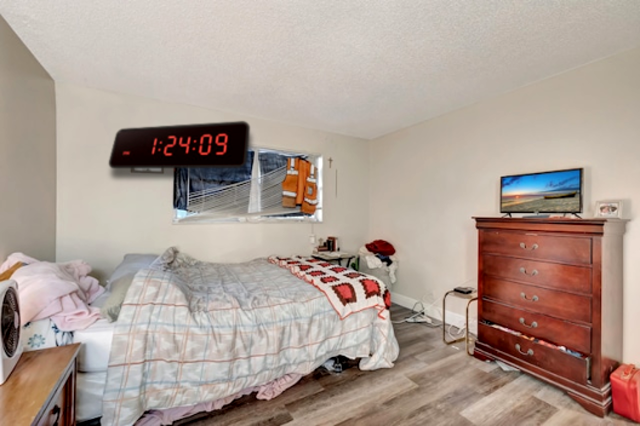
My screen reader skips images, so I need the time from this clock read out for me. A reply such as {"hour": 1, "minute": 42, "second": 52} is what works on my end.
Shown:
{"hour": 1, "minute": 24, "second": 9}
